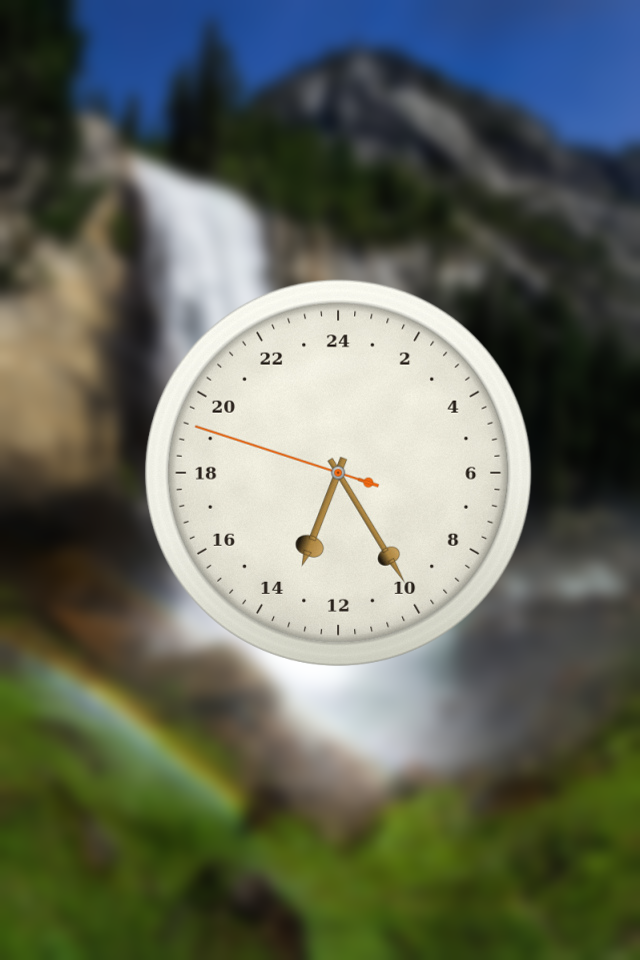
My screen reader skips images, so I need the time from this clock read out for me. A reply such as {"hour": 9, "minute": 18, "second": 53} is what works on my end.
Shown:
{"hour": 13, "minute": 24, "second": 48}
